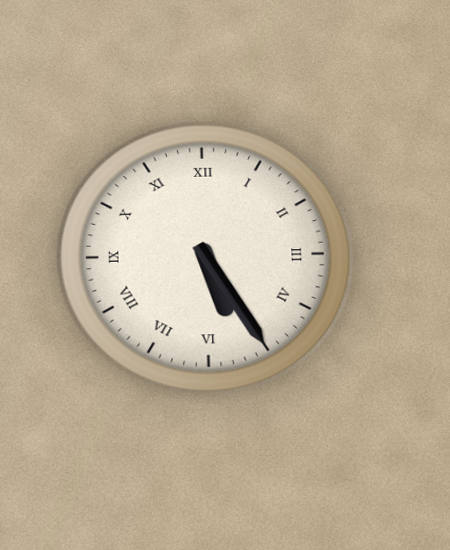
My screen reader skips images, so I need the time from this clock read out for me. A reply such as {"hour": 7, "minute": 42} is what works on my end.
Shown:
{"hour": 5, "minute": 25}
